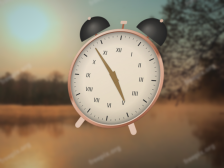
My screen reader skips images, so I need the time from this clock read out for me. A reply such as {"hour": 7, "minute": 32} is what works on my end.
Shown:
{"hour": 4, "minute": 53}
